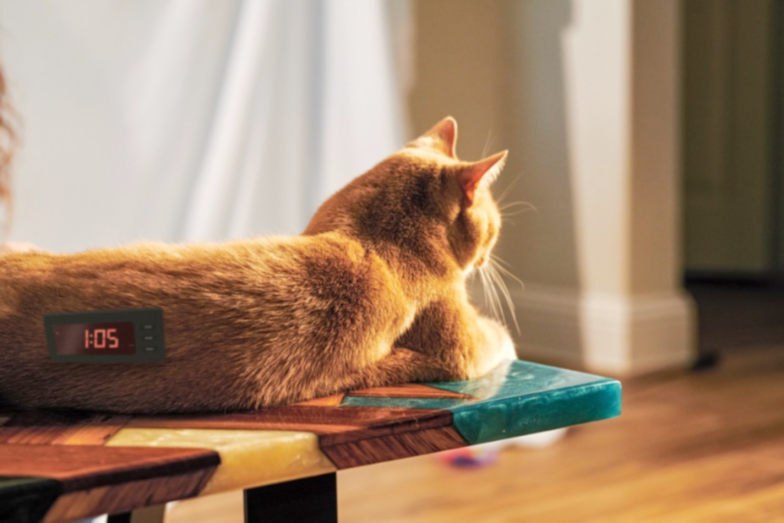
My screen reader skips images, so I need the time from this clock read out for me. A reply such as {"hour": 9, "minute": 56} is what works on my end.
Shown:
{"hour": 1, "minute": 5}
